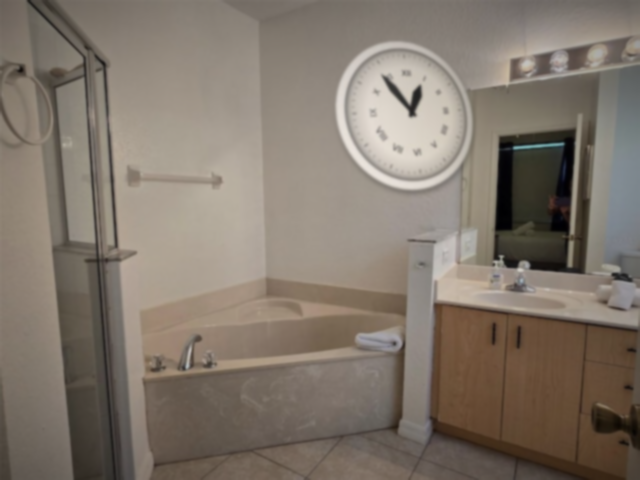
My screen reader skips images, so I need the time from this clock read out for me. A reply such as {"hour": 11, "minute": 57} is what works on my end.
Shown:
{"hour": 12, "minute": 54}
